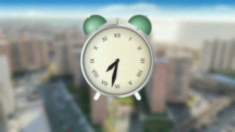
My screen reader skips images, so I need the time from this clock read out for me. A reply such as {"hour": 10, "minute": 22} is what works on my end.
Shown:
{"hour": 7, "minute": 32}
